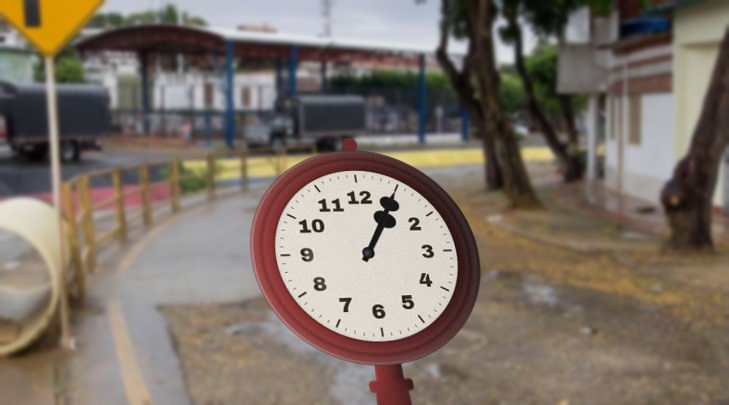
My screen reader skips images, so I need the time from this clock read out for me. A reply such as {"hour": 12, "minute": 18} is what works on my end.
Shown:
{"hour": 1, "minute": 5}
